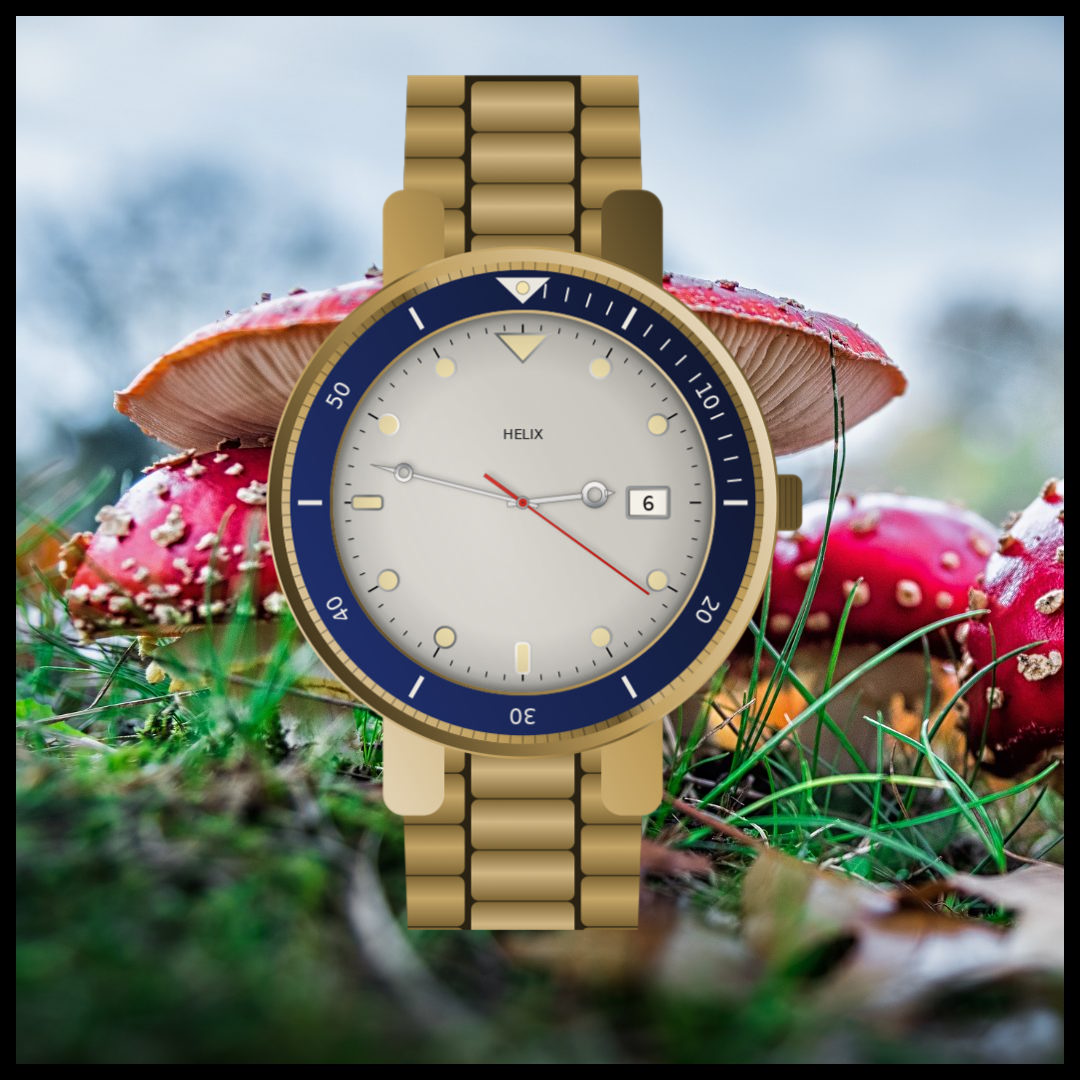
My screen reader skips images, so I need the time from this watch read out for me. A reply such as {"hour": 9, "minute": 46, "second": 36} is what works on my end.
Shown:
{"hour": 2, "minute": 47, "second": 21}
